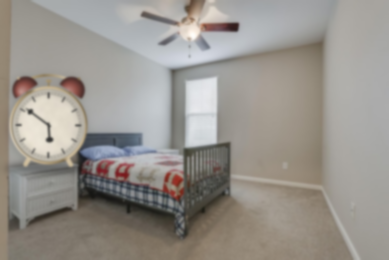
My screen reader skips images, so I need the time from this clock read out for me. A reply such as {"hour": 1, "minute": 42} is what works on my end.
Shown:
{"hour": 5, "minute": 51}
